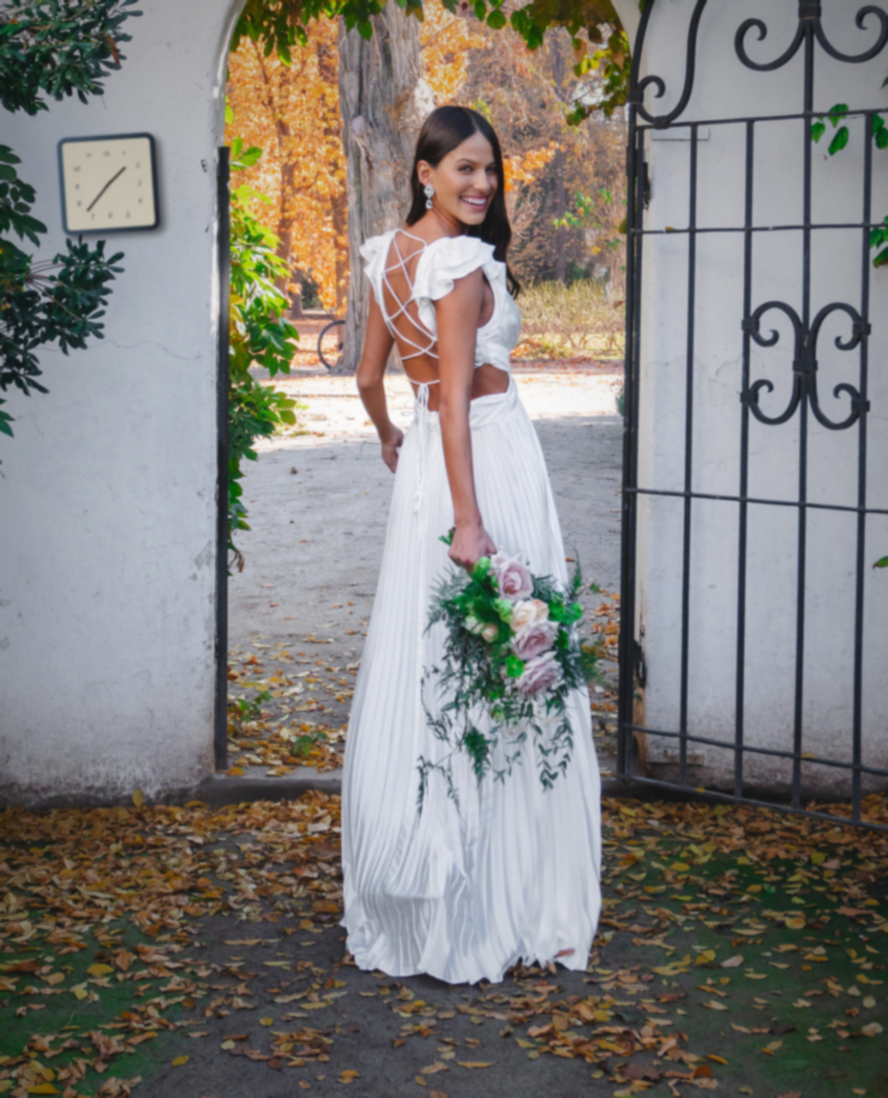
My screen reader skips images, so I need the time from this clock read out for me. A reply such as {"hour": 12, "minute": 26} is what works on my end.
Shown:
{"hour": 1, "minute": 37}
